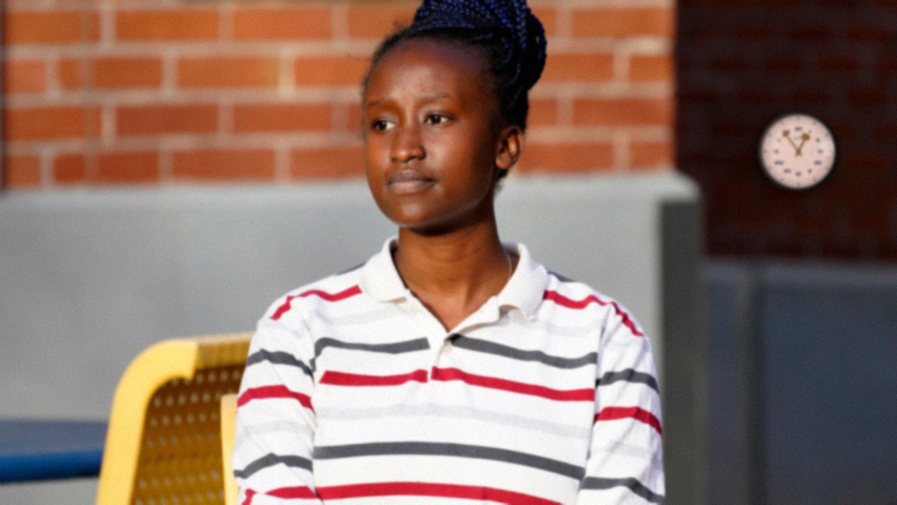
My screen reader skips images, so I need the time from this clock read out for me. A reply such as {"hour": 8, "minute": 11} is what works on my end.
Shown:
{"hour": 12, "minute": 54}
